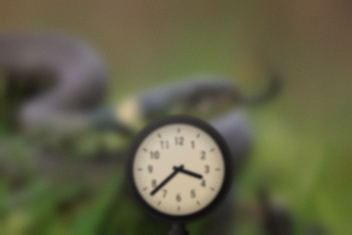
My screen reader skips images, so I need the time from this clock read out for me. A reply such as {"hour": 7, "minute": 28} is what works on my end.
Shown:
{"hour": 3, "minute": 38}
